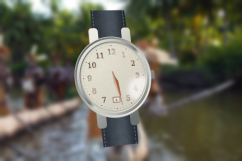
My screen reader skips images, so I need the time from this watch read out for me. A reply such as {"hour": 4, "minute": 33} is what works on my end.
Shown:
{"hour": 5, "minute": 28}
